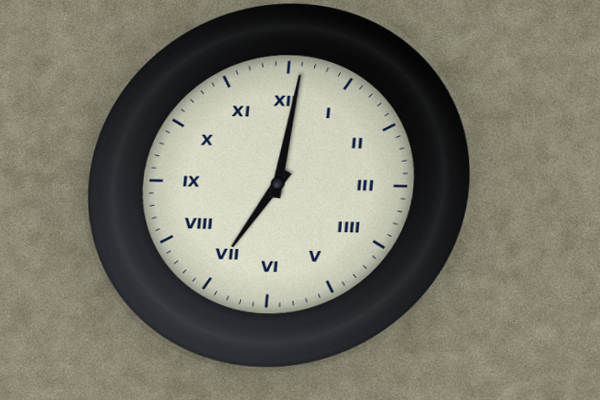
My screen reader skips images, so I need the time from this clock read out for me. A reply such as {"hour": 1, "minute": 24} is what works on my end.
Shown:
{"hour": 7, "minute": 1}
